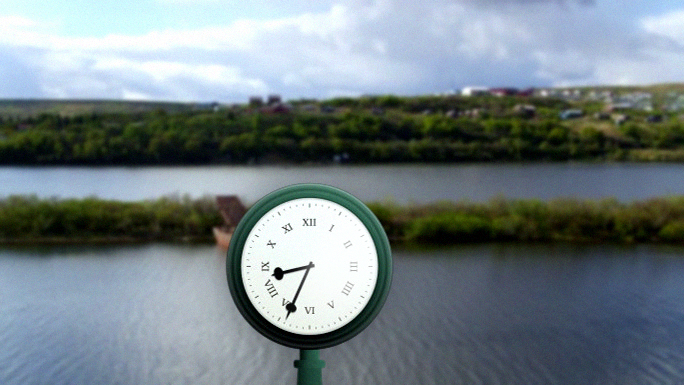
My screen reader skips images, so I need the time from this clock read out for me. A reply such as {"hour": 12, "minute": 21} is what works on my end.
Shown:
{"hour": 8, "minute": 34}
